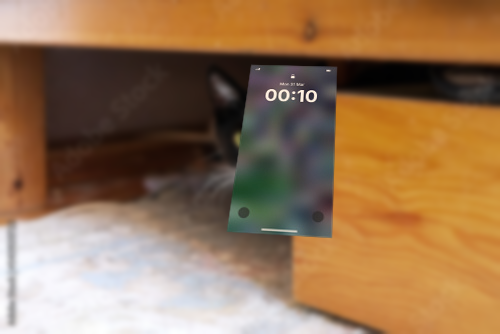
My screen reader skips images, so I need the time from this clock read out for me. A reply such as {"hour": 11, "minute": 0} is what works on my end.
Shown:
{"hour": 0, "minute": 10}
